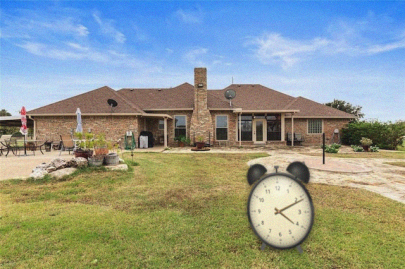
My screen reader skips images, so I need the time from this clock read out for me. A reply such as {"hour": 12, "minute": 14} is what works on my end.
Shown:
{"hour": 4, "minute": 11}
